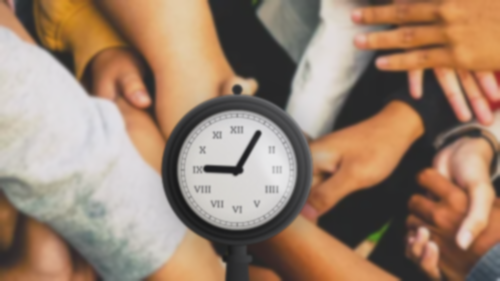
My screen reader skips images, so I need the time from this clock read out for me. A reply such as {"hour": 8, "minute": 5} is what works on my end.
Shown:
{"hour": 9, "minute": 5}
